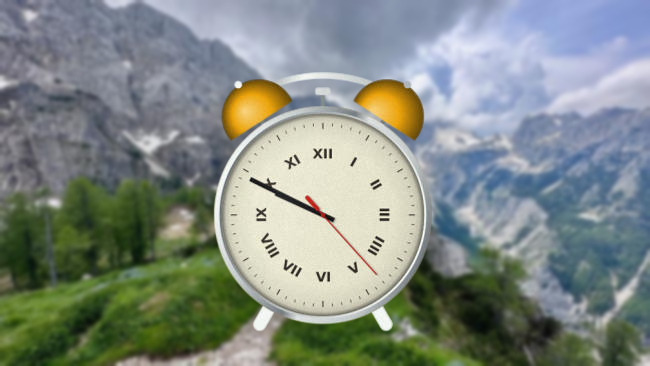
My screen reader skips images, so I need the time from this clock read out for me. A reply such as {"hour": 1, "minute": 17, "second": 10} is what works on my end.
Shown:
{"hour": 9, "minute": 49, "second": 23}
